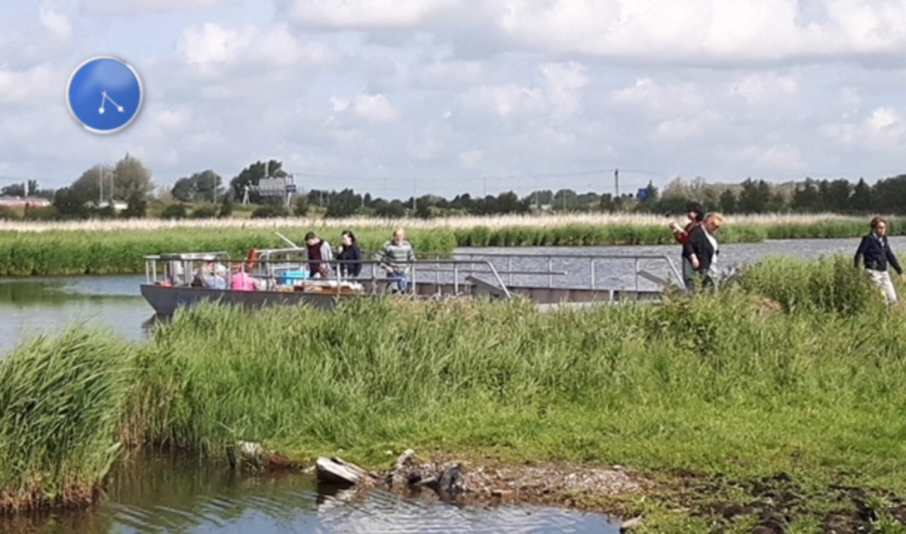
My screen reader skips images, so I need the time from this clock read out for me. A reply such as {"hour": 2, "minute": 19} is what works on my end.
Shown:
{"hour": 6, "minute": 22}
